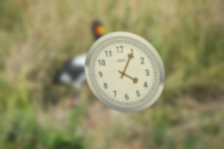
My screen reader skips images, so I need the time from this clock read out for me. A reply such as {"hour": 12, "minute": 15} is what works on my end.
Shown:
{"hour": 4, "minute": 5}
